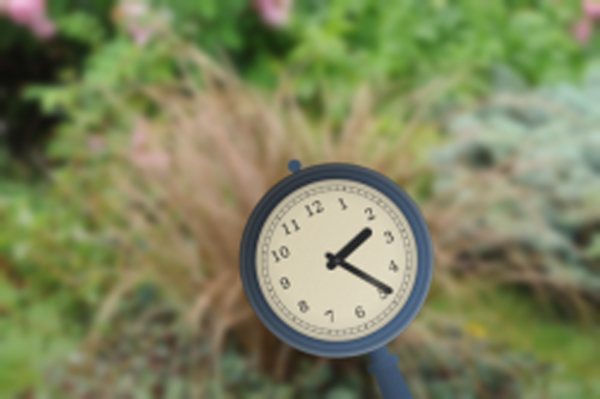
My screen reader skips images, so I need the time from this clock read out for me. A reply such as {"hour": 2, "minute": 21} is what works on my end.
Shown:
{"hour": 2, "minute": 24}
